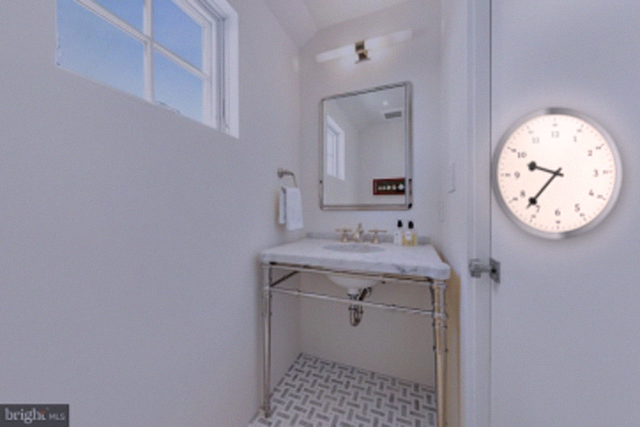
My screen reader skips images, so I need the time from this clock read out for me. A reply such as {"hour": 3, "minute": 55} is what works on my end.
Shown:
{"hour": 9, "minute": 37}
